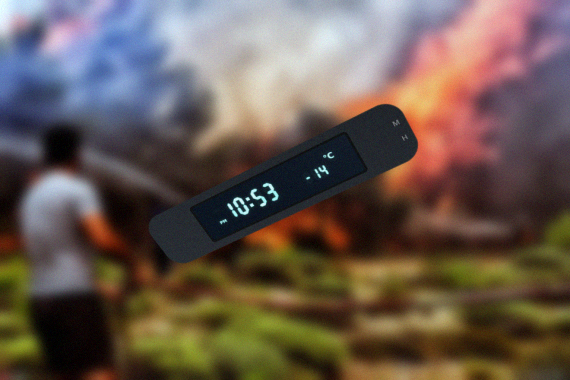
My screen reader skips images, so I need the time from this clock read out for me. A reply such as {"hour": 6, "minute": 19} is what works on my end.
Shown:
{"hour": 10, "minute": 53}
